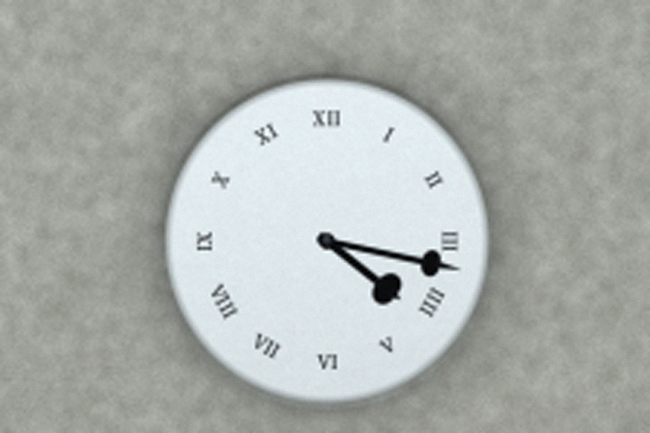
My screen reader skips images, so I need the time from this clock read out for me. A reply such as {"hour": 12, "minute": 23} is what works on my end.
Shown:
{"hour": 4, "minute": 17}
